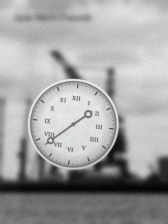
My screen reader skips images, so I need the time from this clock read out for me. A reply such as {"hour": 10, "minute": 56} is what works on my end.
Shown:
{"hour": 1, "minute": 38}
